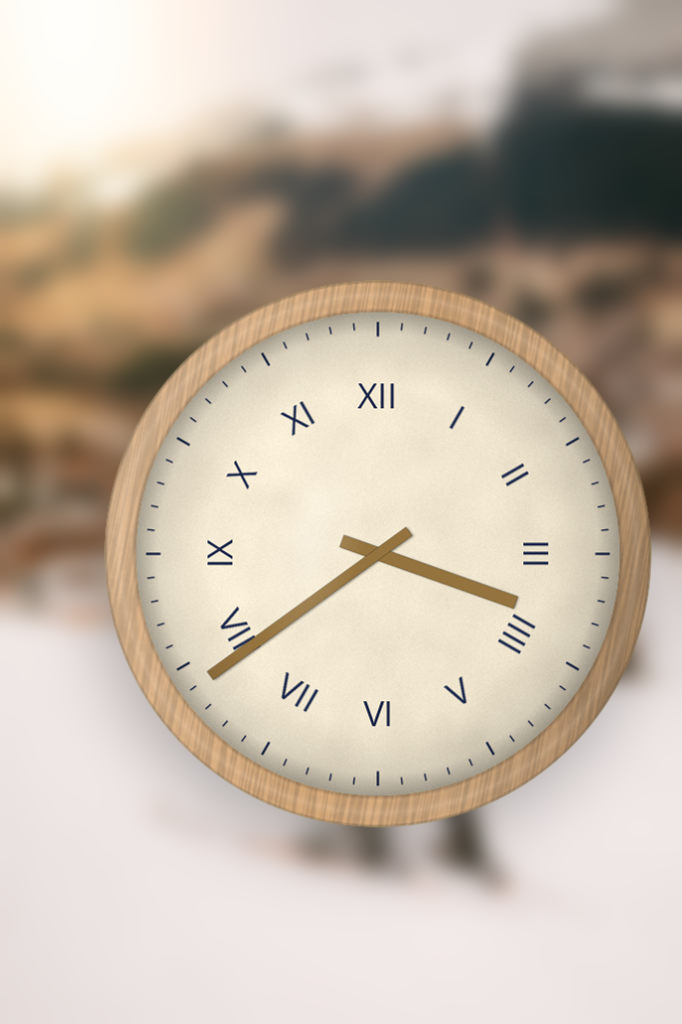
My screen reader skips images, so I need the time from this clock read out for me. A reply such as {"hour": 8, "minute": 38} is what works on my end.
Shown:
{"hour": 3, "minute": 39}
